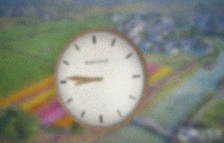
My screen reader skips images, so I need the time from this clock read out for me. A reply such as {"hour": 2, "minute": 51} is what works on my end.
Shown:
{"hour": 8, "minute": 46}
